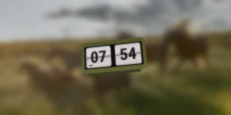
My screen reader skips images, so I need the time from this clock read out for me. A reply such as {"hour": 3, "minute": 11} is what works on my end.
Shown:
{"hour": 7, "minute": 54}
